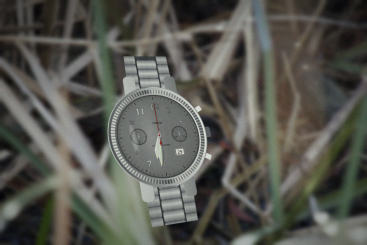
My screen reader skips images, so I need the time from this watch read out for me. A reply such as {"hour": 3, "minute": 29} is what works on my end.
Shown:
{"hour": 6, "minute": 31}
